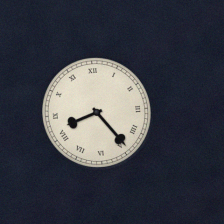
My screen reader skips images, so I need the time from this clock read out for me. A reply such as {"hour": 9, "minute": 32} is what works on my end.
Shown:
{"hour": 8, "minute": 24}
